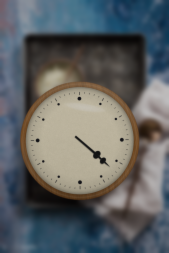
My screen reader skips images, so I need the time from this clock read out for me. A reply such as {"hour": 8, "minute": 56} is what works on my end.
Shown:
{"hour": 4, "minute": 22}
